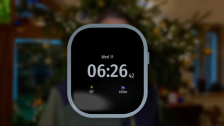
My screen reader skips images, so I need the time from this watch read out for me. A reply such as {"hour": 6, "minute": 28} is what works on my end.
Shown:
{"hour": 6, "minute": 26}
